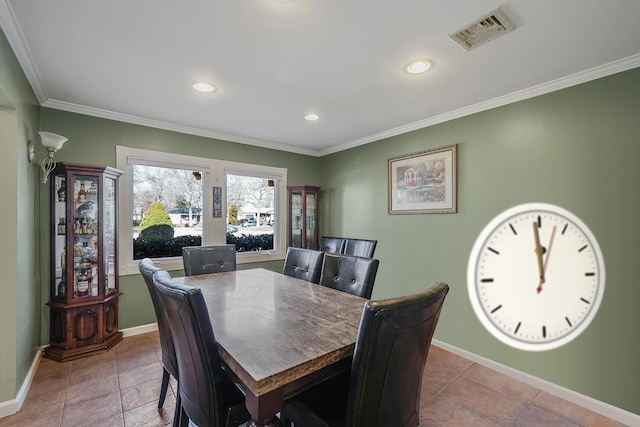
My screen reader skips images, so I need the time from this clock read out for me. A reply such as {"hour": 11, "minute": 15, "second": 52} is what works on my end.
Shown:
{"hour": 11, "minute": 59, "second": 3}
